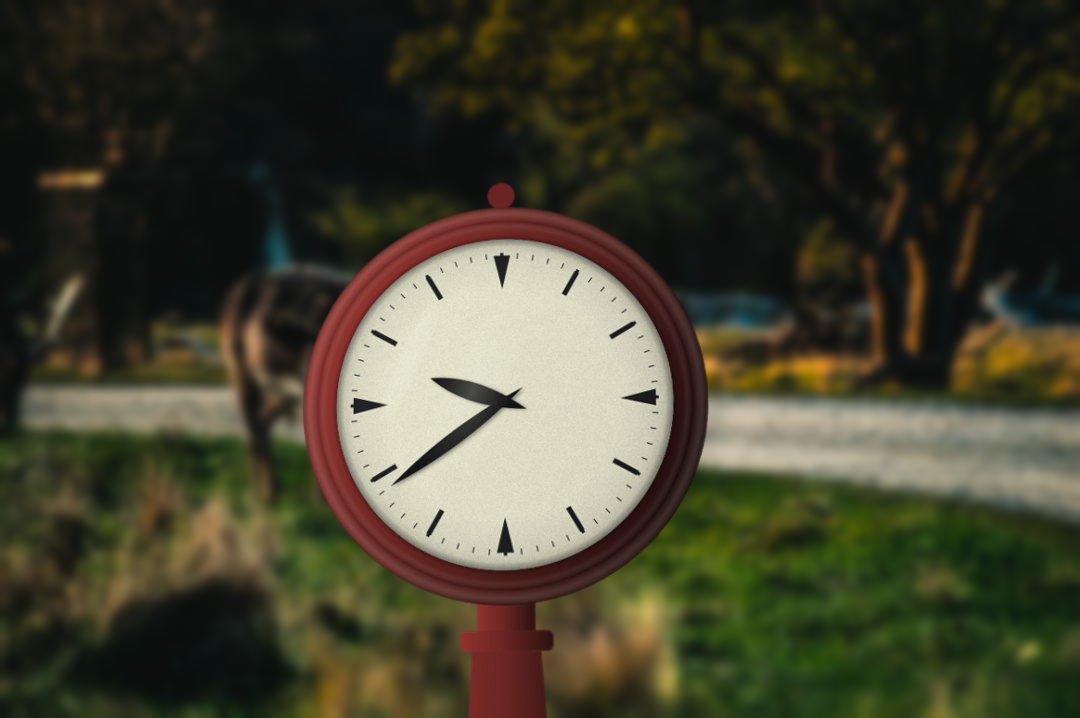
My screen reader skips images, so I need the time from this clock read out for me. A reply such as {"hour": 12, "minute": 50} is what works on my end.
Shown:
{"hour": 9, "minute": 39}
